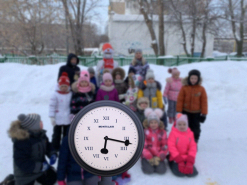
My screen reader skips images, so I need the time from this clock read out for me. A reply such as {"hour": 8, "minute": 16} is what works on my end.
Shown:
{"hour": 6, "minute": 17}
